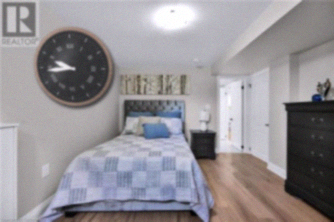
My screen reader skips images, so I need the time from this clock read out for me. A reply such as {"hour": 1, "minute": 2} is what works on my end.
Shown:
{"hour": 9, "minute": 44}
